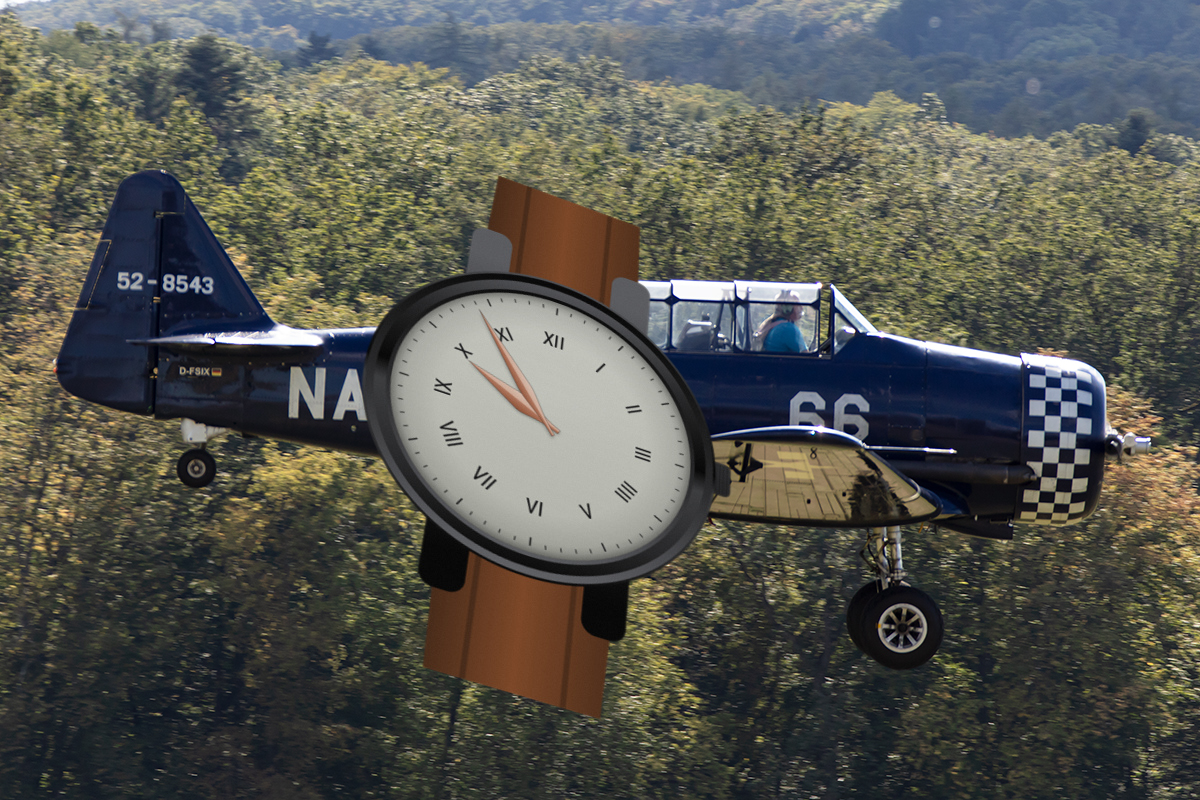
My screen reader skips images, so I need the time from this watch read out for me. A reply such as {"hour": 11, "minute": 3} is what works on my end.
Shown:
{"hour": 9, "minute": 54}
